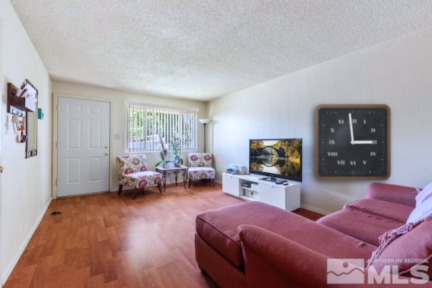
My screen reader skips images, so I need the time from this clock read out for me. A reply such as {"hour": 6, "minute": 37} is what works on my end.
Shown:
{"hour": 2, "minute": 59}
